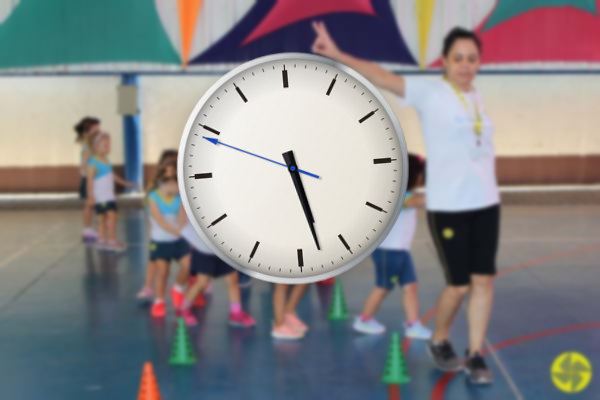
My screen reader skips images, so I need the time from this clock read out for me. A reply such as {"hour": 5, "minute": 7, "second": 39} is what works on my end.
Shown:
{"hour": 5, "minute": 27, "second": 49}
